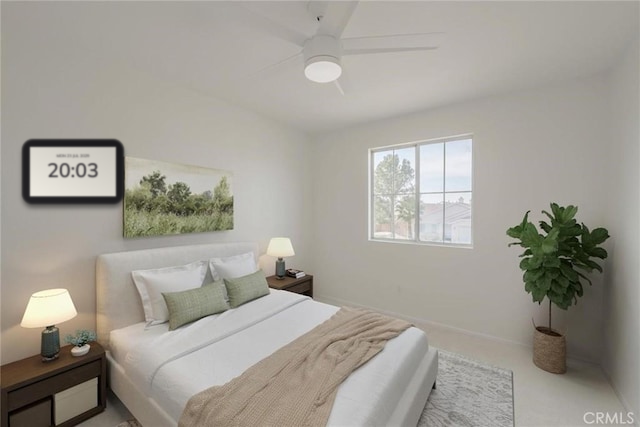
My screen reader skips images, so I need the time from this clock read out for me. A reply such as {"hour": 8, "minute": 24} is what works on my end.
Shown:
{"hour": 20, "minute": 3}
